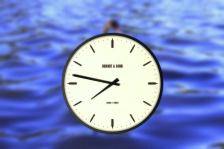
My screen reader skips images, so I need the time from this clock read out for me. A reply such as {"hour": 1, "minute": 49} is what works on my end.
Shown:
{"hour": 7, "minute": 47}
